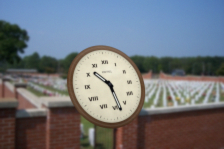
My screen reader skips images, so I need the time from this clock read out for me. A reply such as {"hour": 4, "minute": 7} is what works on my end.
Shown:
{"hour": 10, "minute": 28}
